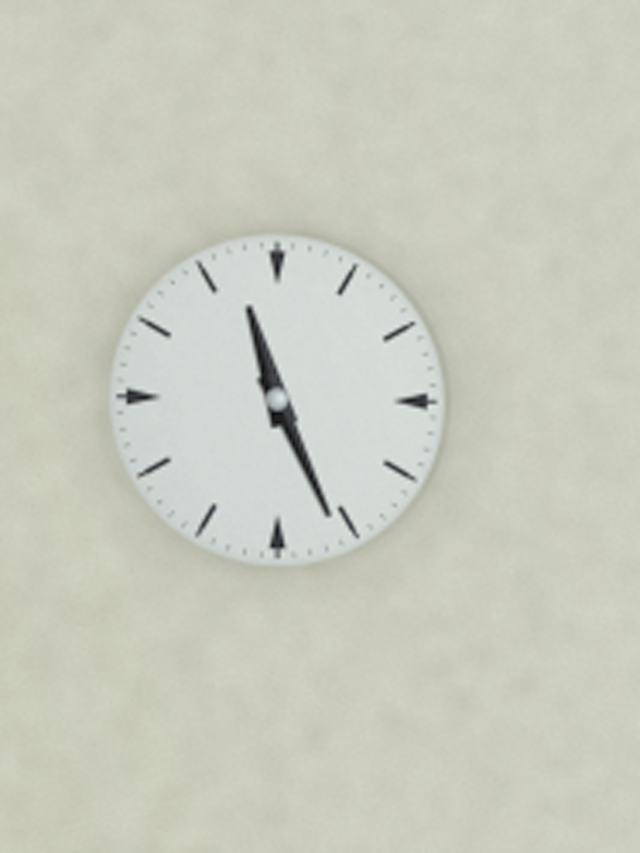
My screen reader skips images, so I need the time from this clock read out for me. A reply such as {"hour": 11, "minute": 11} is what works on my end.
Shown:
{"hour": 11, "minute": 26}
